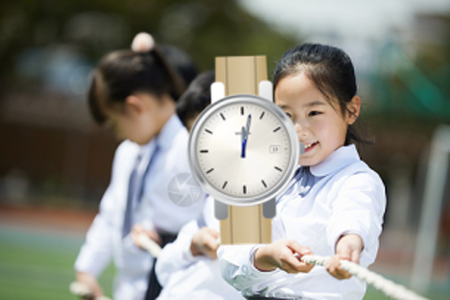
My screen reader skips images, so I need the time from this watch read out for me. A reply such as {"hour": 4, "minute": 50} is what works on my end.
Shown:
{"hour": 12, "minute": 2}
